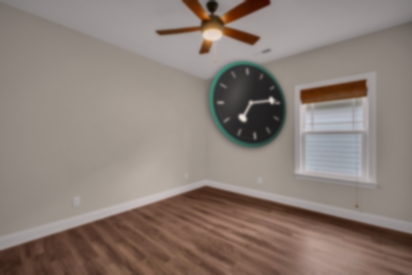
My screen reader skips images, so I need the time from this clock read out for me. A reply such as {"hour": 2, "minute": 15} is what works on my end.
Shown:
{"hour": 7, "minute": 14}
